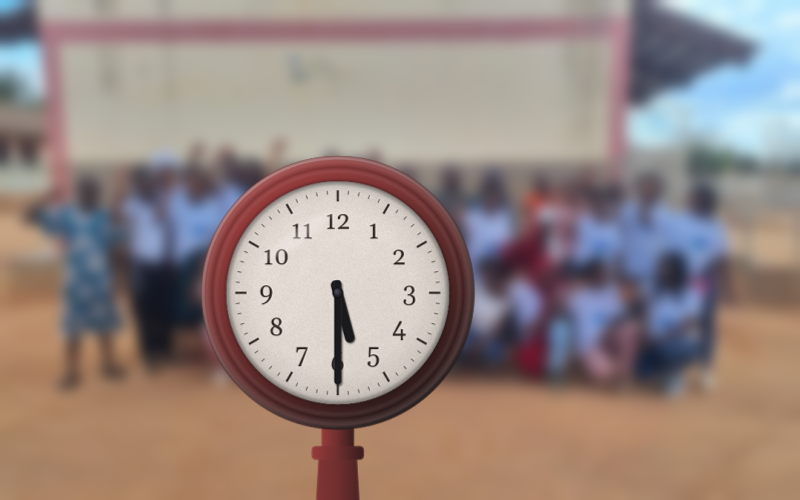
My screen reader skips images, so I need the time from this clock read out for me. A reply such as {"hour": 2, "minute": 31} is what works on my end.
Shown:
{"hour": 5, "minute": 30}
